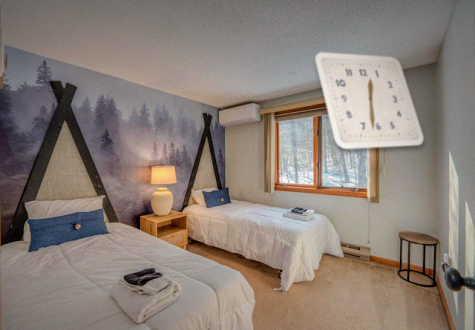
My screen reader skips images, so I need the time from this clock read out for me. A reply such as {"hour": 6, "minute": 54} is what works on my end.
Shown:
{"hour": 12, "minute": 32}
